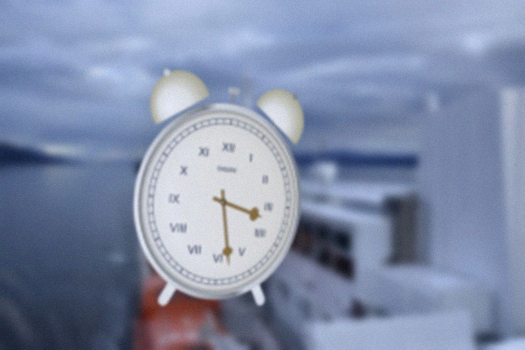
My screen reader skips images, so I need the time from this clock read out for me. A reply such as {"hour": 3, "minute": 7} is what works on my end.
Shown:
{"hour": 3, "minute": 28}
